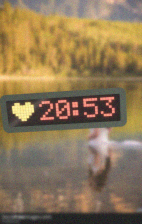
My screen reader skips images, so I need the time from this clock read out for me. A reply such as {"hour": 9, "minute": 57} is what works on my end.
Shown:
{"hour": 20, "minute": 53}
